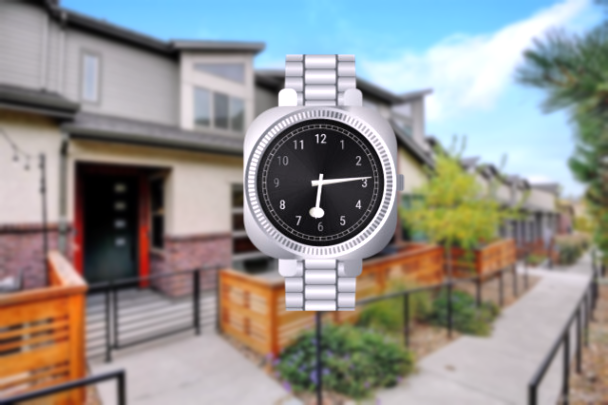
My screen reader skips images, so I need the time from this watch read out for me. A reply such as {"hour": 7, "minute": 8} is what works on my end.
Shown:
{"hour": 6, "minute": 14}
